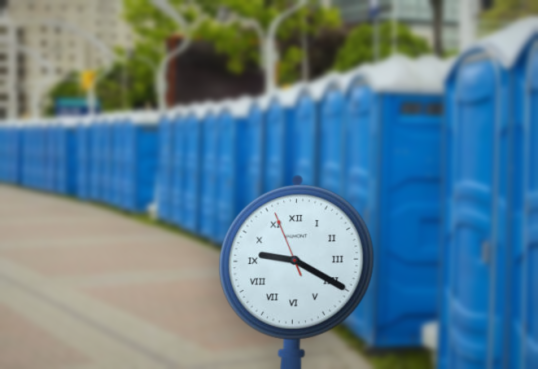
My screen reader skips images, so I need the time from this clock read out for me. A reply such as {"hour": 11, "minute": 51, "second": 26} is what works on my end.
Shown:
{"hour": 9, "minute": 19, "second": 56}
